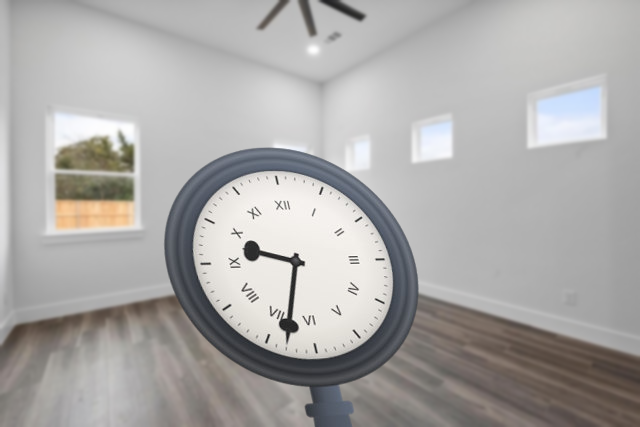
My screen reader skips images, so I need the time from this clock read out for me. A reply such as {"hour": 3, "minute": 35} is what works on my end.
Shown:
{"hour": 9, "minute": 33}
